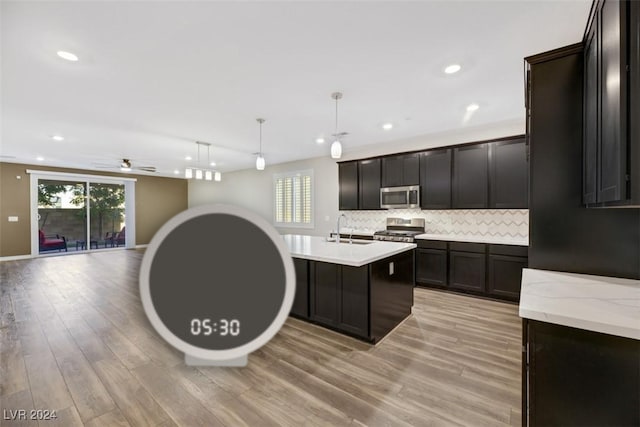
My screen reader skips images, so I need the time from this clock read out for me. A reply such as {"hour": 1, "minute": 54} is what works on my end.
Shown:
{"hour": 5, "minute": 30}
